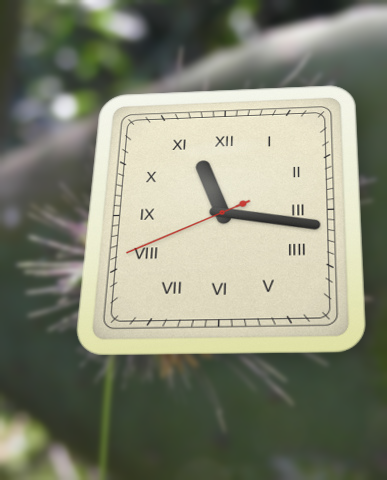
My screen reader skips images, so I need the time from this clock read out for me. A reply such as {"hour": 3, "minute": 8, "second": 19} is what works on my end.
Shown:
{"hour": 11, "minute": 16, "second": 41}
